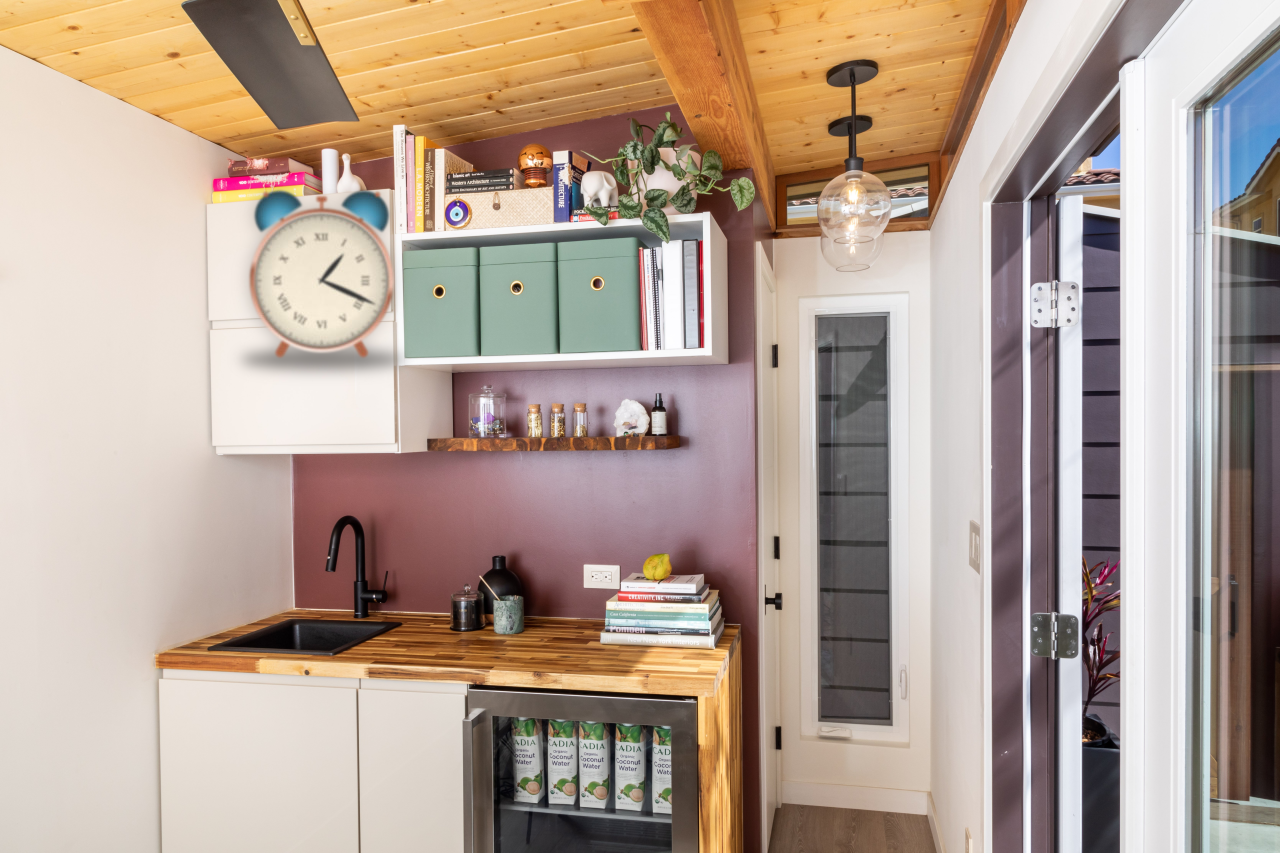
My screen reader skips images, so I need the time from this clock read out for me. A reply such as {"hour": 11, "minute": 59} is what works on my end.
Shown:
{"hour": 1, "minute": 19}
